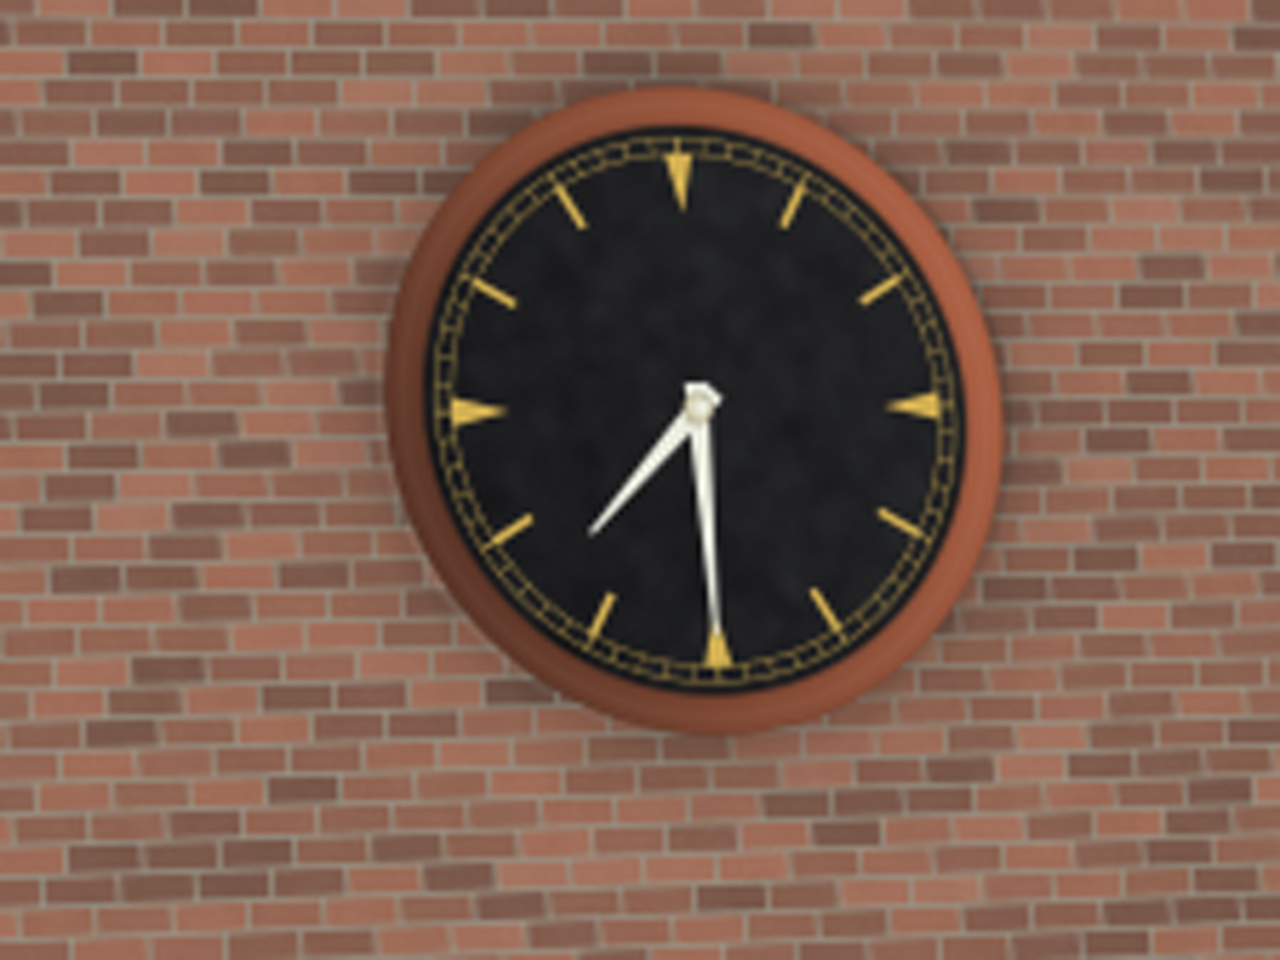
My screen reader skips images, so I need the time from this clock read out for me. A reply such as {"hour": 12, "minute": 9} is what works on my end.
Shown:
{"hour": 7, "minute": 30}
